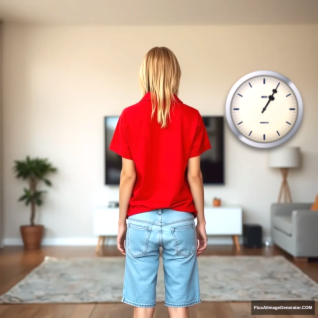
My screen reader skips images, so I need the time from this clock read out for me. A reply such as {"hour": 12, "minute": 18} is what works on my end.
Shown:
{"hour": 1, "minute": 5}
